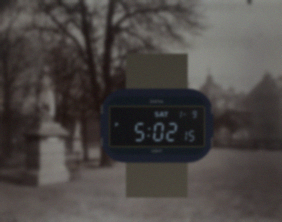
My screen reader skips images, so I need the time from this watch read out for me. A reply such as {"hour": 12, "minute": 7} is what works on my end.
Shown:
{"hour": 5, "minute": 2}
